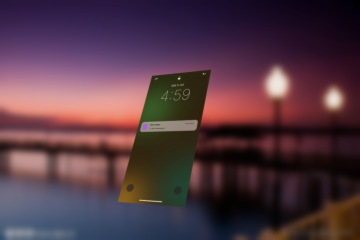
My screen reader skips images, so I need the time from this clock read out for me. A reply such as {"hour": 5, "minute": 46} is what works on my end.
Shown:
{"hour": 4, "minute": 59}
